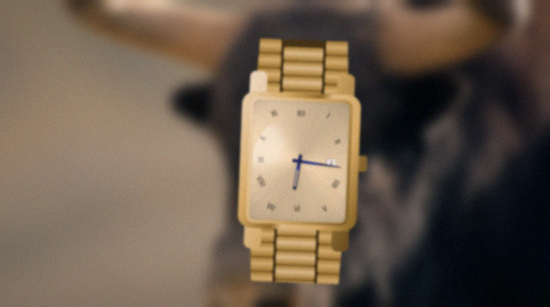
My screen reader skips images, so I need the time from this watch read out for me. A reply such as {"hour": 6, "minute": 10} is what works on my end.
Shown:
{"hour": 6, "minute": 16}
